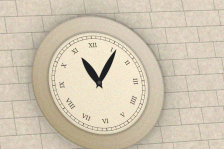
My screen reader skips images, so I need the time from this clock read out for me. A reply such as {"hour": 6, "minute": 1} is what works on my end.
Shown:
{"hour": 11, "minute": 6}
